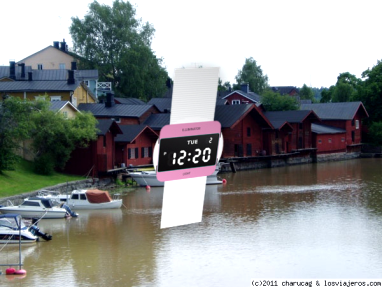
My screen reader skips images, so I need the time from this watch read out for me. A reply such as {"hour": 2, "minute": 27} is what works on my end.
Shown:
{"hour": 12, "minute": 20}
